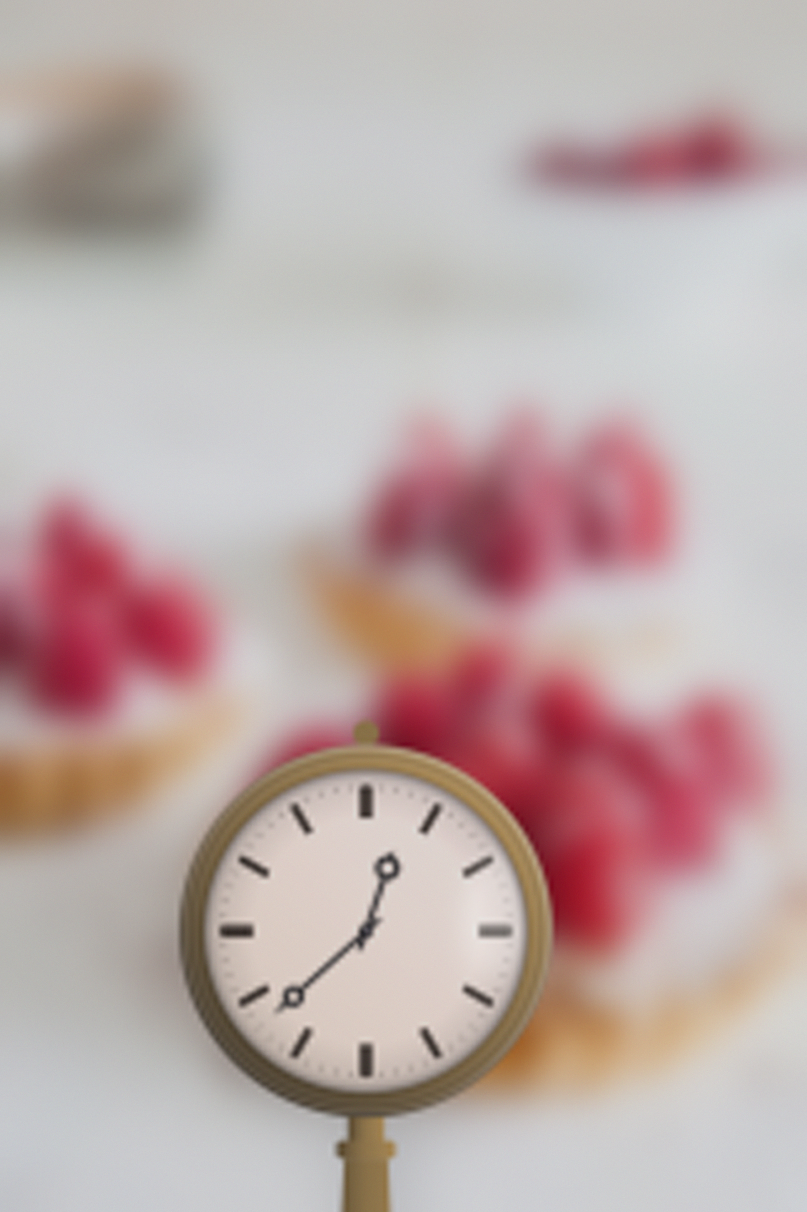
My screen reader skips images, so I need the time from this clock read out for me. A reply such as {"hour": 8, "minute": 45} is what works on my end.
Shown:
{"hour": 12, "minute": 38}
